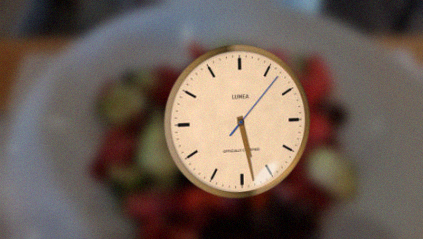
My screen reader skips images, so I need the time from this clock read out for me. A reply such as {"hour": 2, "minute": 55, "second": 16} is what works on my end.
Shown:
{"hour": 5, "minute": 28, "second": 7}
